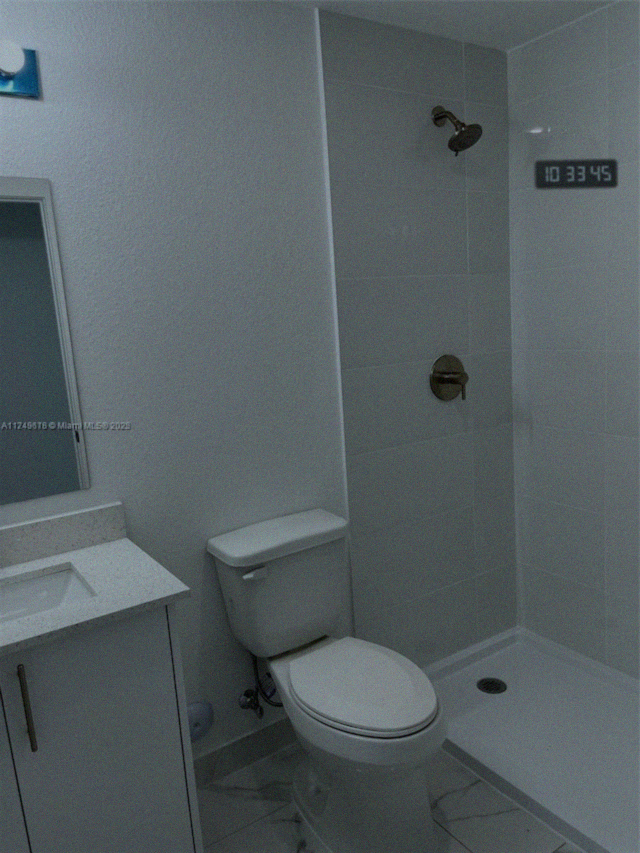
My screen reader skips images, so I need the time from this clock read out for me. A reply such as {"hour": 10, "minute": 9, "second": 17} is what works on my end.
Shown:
{"hour": 10, "minute": 33, "second": 45}
